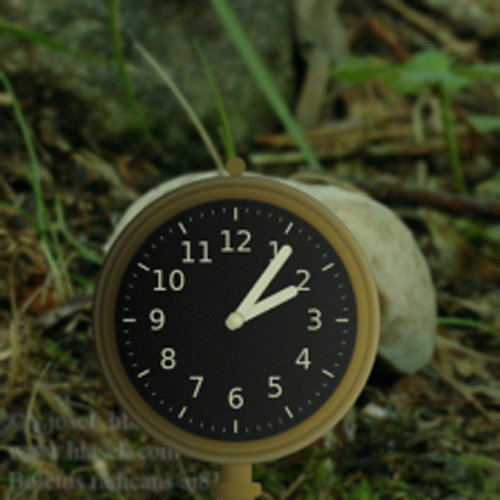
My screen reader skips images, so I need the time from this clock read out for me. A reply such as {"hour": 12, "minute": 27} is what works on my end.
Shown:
{"hour": 2, "minute": 6}
